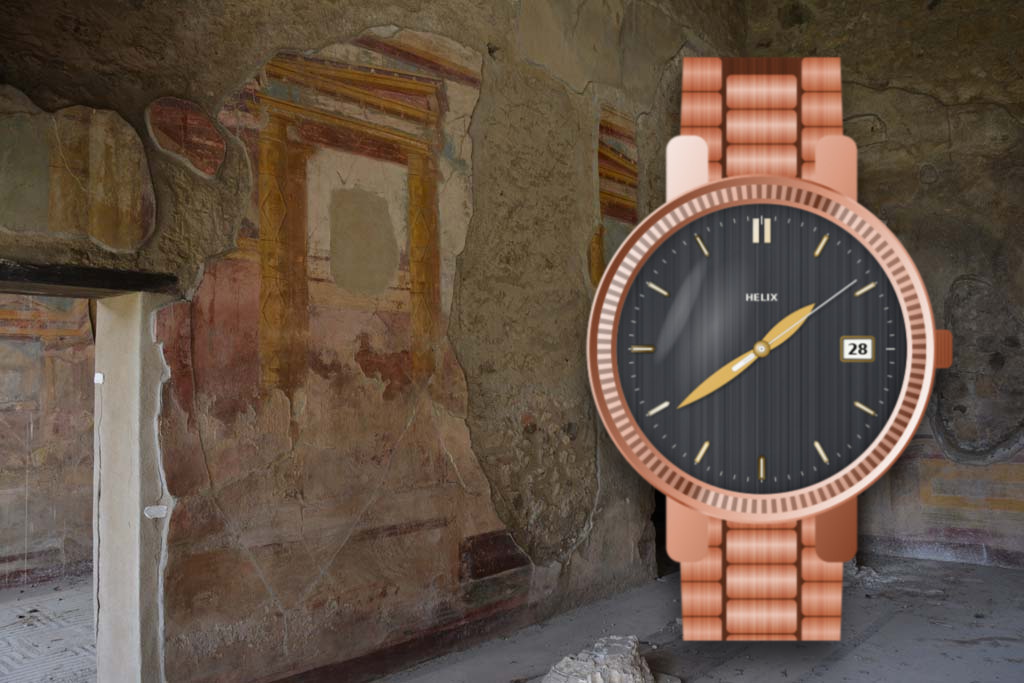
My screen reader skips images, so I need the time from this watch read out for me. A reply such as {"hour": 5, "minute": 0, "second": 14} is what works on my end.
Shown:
{"hour": 1, "minute": 39, "second": 9}
